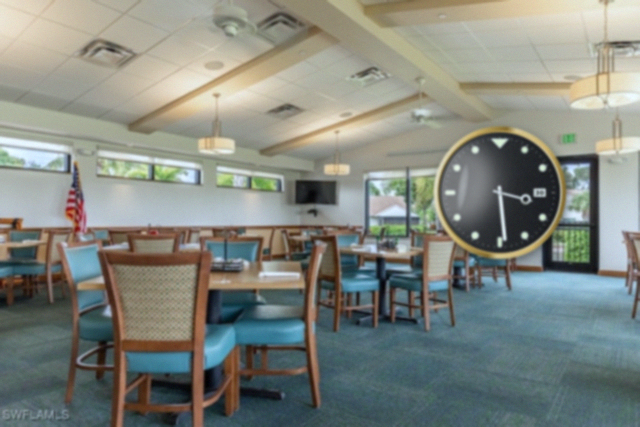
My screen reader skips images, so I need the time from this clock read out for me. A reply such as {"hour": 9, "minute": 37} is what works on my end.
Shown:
{"hour": 3, "minute": 29}
